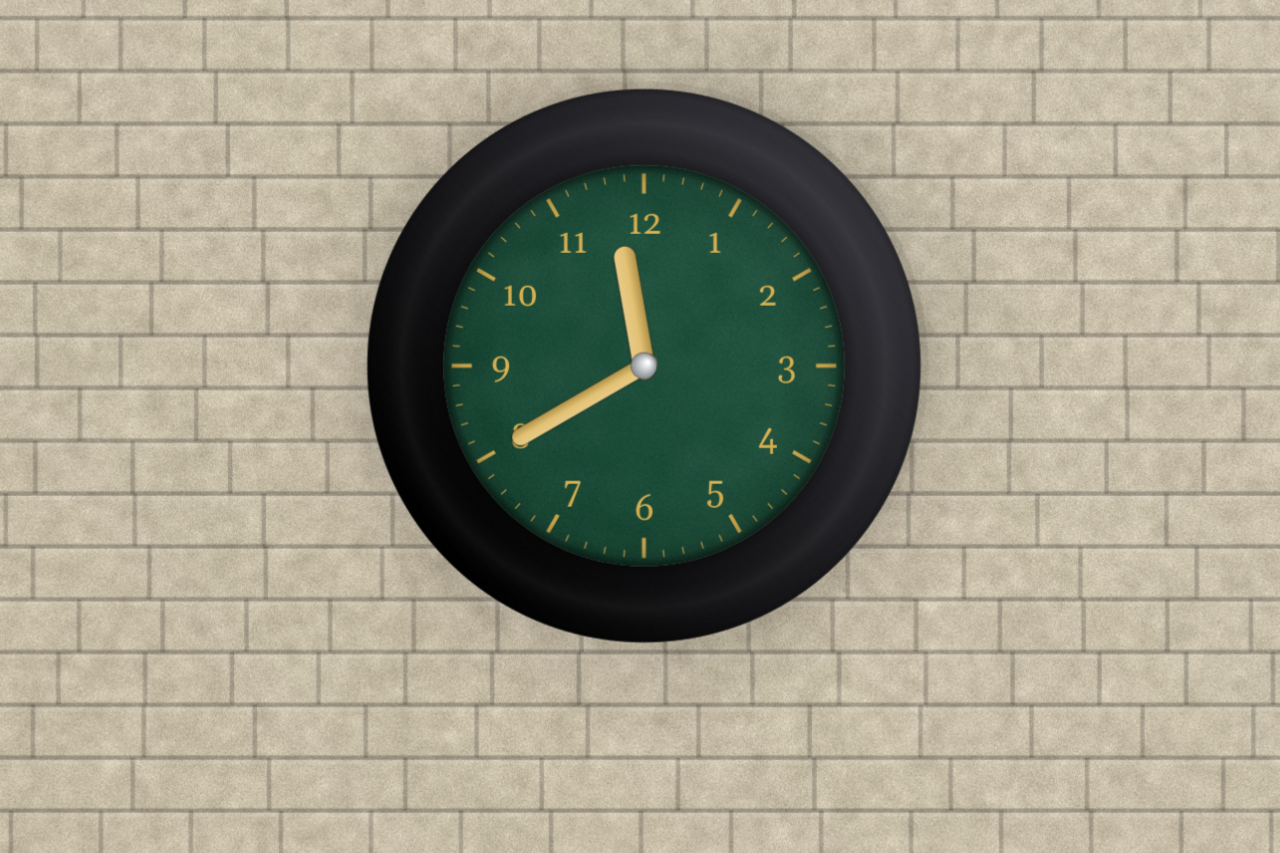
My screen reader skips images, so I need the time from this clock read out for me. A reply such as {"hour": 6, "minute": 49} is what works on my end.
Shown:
{"hour": 11, "minute": 40}
